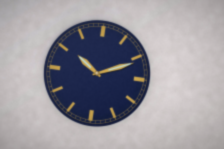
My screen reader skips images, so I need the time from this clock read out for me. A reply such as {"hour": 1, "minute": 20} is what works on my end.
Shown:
{"hour": 10, "minute": 11}
